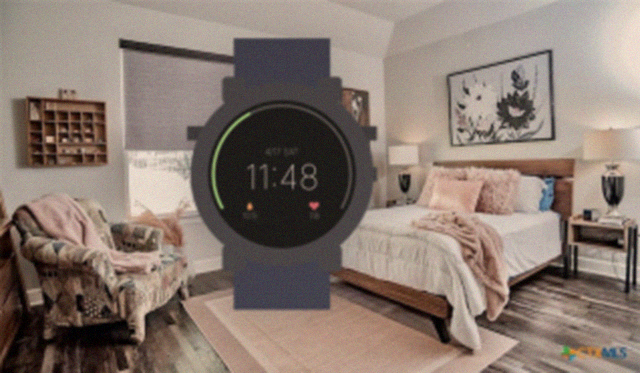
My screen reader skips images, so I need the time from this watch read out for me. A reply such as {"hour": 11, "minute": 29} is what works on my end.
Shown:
{"hour": 11, "minute": 48}
